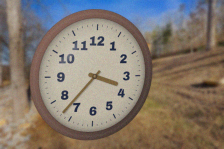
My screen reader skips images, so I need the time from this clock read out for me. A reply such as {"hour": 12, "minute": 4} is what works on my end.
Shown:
{"hour": 3, "minute": 37}
